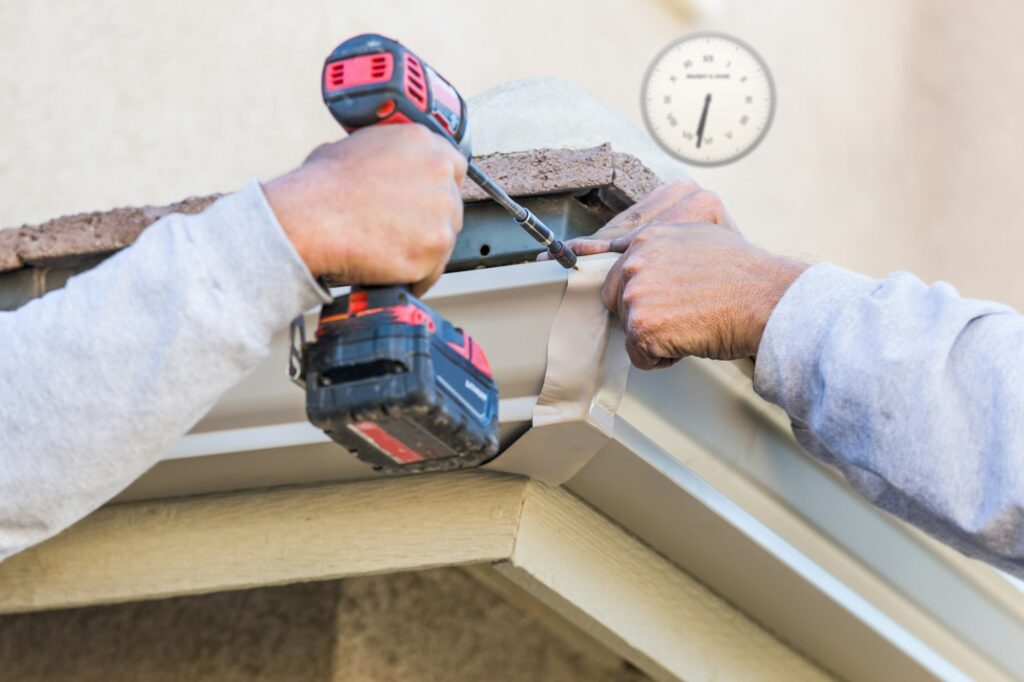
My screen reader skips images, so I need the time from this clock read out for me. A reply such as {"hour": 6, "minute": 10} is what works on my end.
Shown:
{"hour": 6, "minute": 32}
